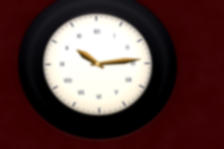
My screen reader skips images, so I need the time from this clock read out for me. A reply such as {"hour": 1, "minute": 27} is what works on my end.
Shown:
{"hour": 10, "minute": 14}
